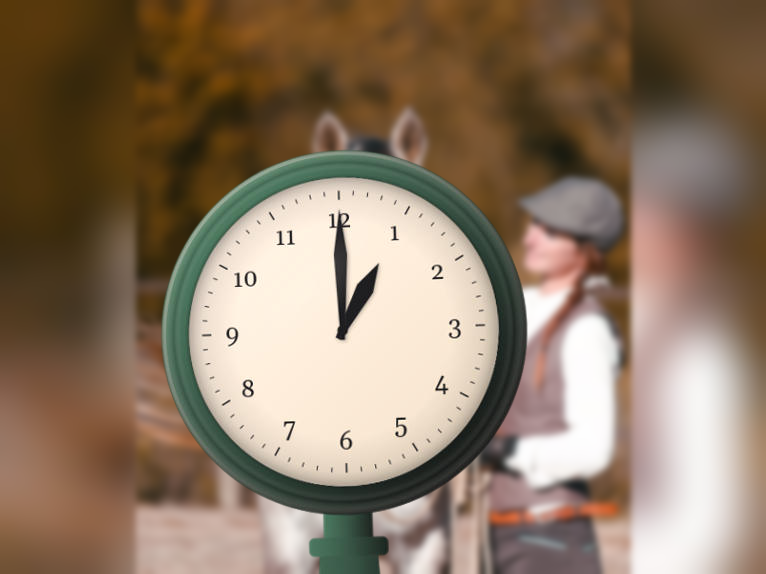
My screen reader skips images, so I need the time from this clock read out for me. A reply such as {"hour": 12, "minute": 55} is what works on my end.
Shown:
{"hour": 1, "minute": 0}
